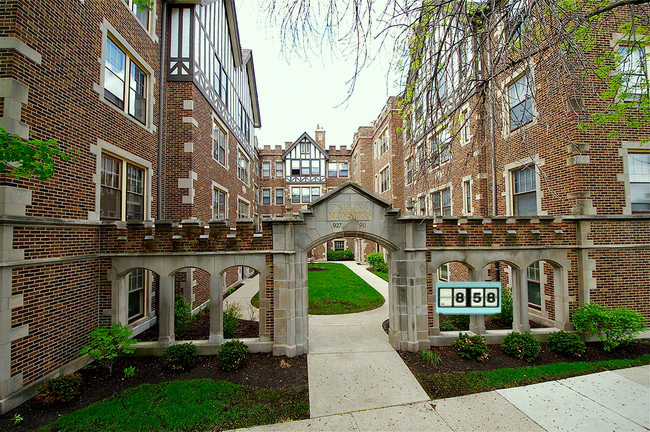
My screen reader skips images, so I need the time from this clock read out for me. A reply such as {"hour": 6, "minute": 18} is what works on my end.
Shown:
{"hour": 8, "minute": 58}
